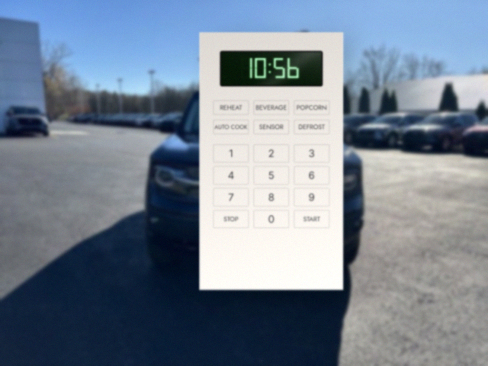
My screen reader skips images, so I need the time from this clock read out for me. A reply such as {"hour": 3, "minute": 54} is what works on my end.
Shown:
{"hour": 10, "minute": 56}
